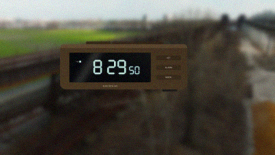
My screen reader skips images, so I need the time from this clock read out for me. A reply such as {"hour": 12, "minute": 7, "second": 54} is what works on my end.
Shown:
{"hour": 8, "minute": 29, "second": 50}
